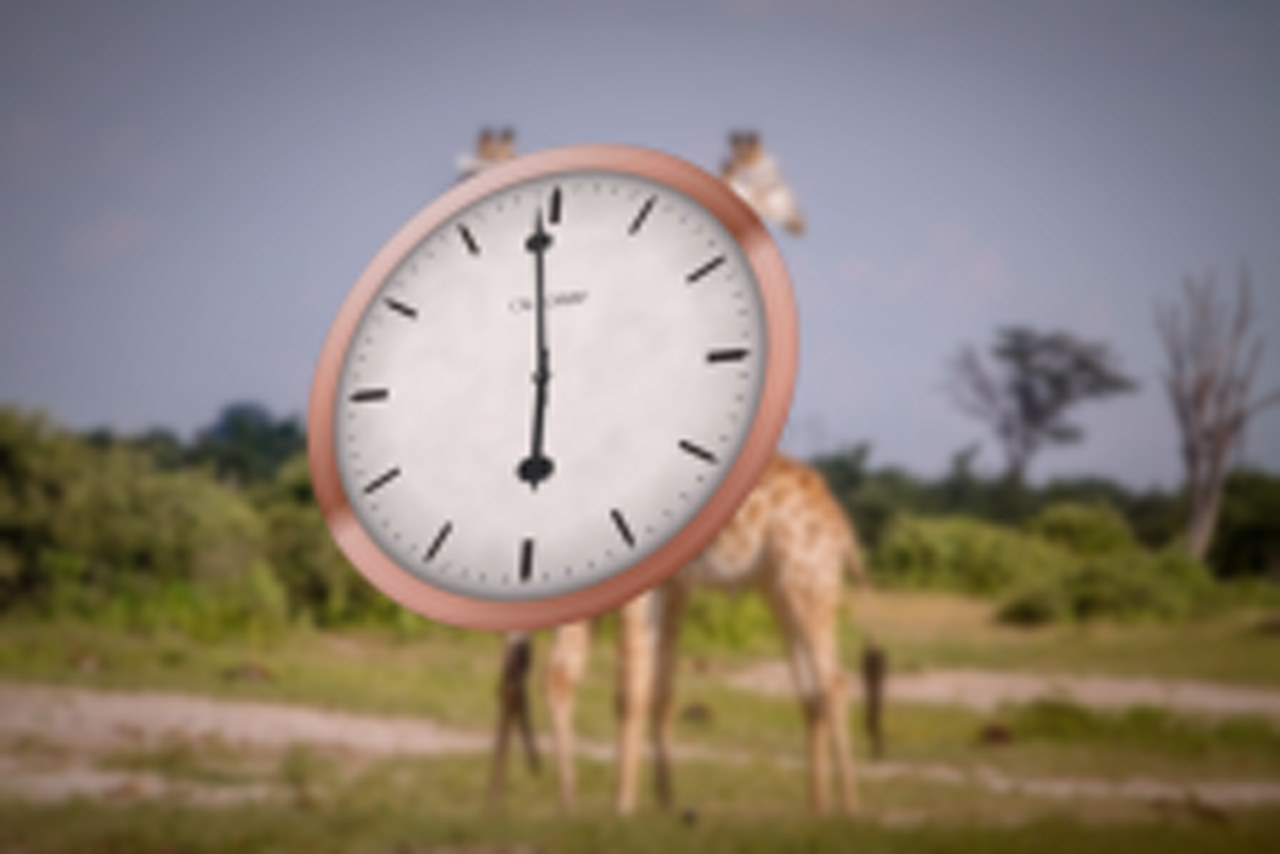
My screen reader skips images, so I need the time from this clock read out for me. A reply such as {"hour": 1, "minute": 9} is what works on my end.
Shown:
{"hour": 5, "minute": 59}
